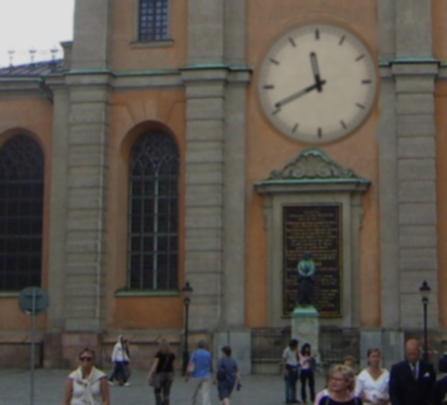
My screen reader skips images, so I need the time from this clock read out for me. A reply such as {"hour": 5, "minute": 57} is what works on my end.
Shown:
{"hour": 11, "minute": 41}
